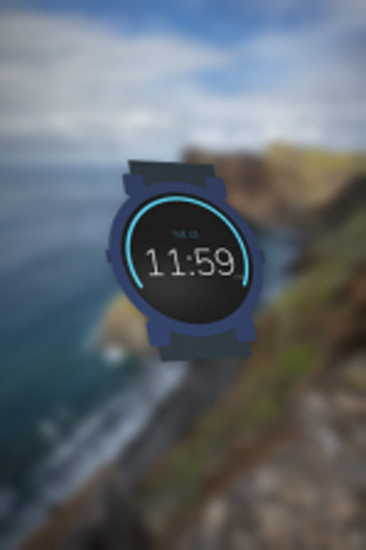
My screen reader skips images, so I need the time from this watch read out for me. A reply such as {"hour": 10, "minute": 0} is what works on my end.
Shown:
{"hour": 11, "minute": 59}
